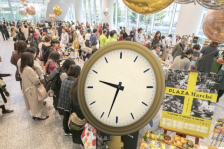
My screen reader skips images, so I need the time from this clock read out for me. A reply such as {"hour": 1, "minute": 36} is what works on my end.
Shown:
{"hour": 9, "minute": 33}
